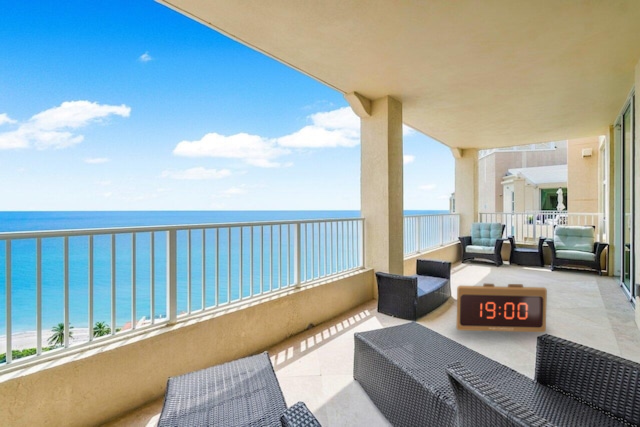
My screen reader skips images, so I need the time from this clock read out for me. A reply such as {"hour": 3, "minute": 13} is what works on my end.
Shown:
{"hour": 19, "minute": 0}
